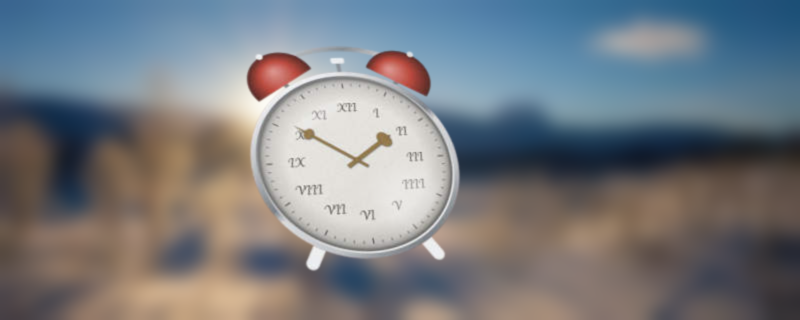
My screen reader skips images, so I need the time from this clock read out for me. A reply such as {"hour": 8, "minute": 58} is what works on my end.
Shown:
{"hour": 1, "minute": 51}
